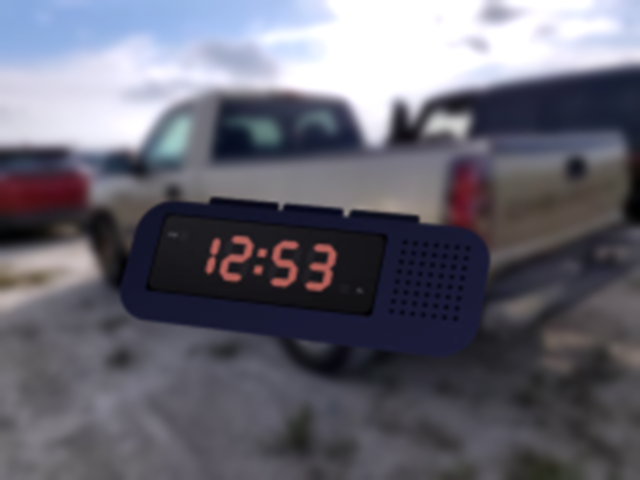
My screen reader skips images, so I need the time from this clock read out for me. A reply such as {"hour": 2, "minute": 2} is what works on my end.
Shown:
{"hour": 12, "minute": 53}
